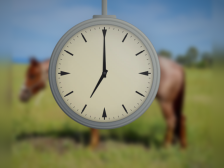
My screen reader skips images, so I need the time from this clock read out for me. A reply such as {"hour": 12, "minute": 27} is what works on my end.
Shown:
{"hour": 7, "minute": 0}
